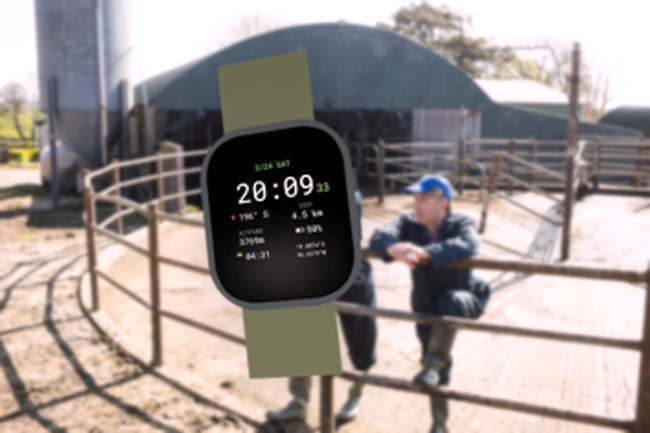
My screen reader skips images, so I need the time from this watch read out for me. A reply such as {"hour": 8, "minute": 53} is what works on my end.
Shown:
{"hour": 20, "minute": 9}
